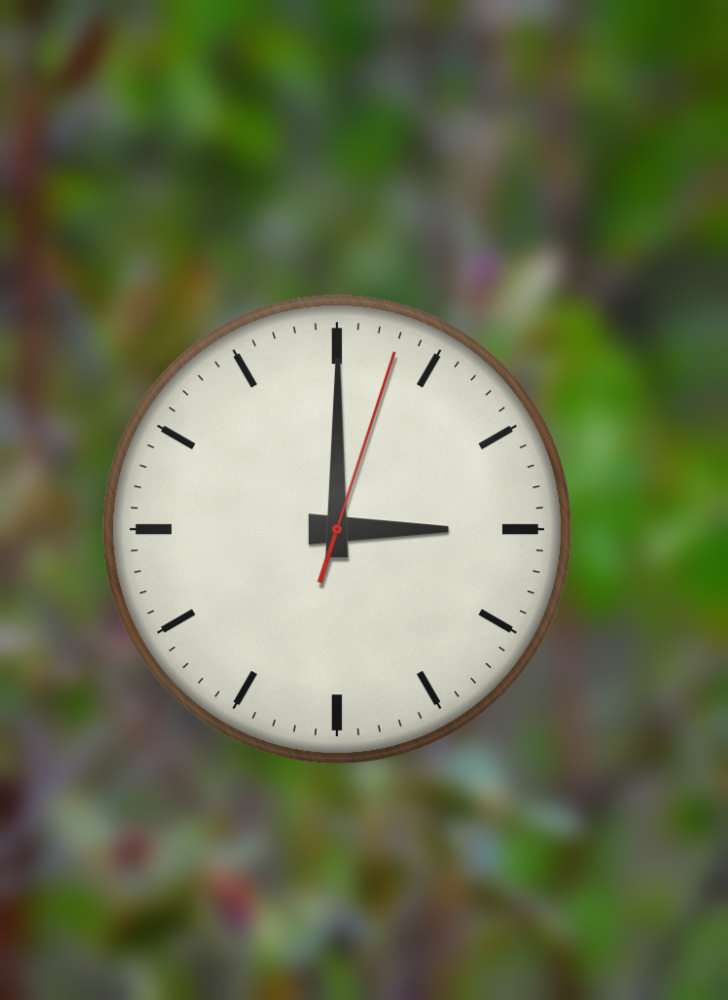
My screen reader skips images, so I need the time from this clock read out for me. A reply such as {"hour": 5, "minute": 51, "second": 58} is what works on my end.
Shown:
{"hour": 3, "minute": 0, "second": 3}
